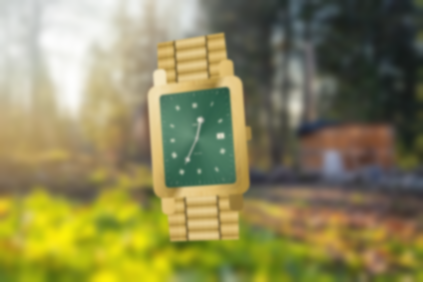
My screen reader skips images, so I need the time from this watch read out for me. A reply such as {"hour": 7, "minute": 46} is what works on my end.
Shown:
{"hour": 12, "minute": 35}
